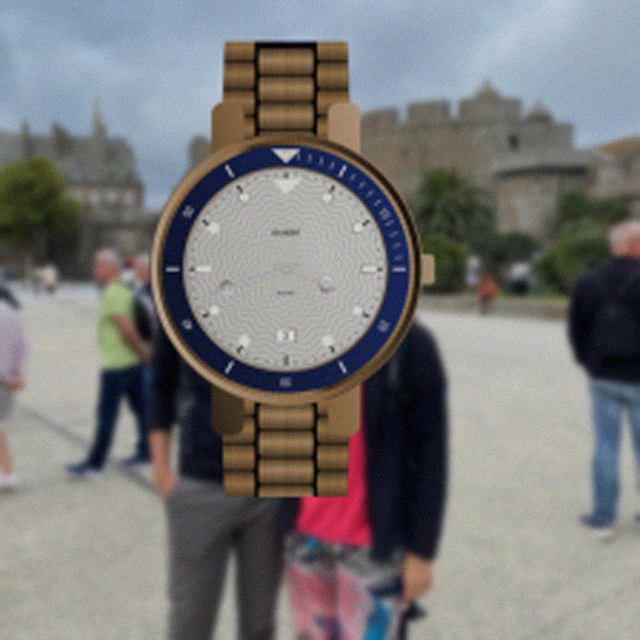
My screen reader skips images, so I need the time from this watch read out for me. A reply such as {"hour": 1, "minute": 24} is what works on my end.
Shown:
{"hour": 3, "minute": 42}
